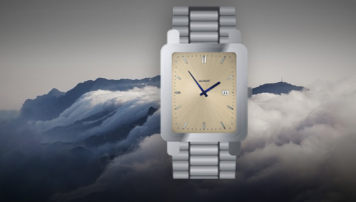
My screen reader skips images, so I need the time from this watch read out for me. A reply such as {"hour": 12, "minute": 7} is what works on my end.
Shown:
{"hour": 1, "minute": 54}
